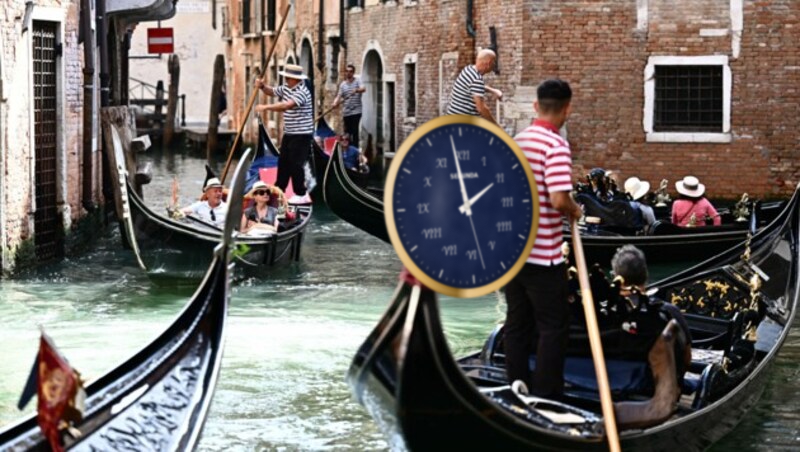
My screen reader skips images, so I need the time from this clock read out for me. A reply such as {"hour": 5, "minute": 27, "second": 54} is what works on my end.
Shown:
{"hour": 1, "minute": 58, "second": 28}
